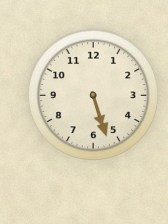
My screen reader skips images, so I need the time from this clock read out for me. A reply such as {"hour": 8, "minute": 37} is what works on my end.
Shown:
{"hour": 5, "minute": 27}
